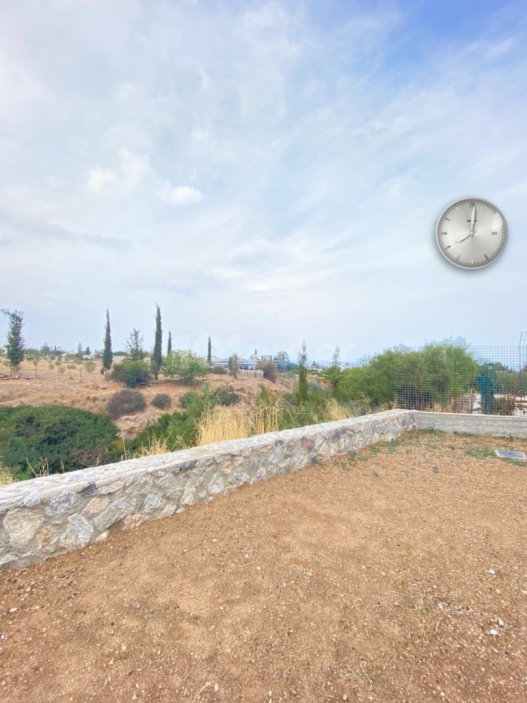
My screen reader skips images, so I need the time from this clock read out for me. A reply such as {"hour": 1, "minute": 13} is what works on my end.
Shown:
{"hour": 8, "minute": 1}
